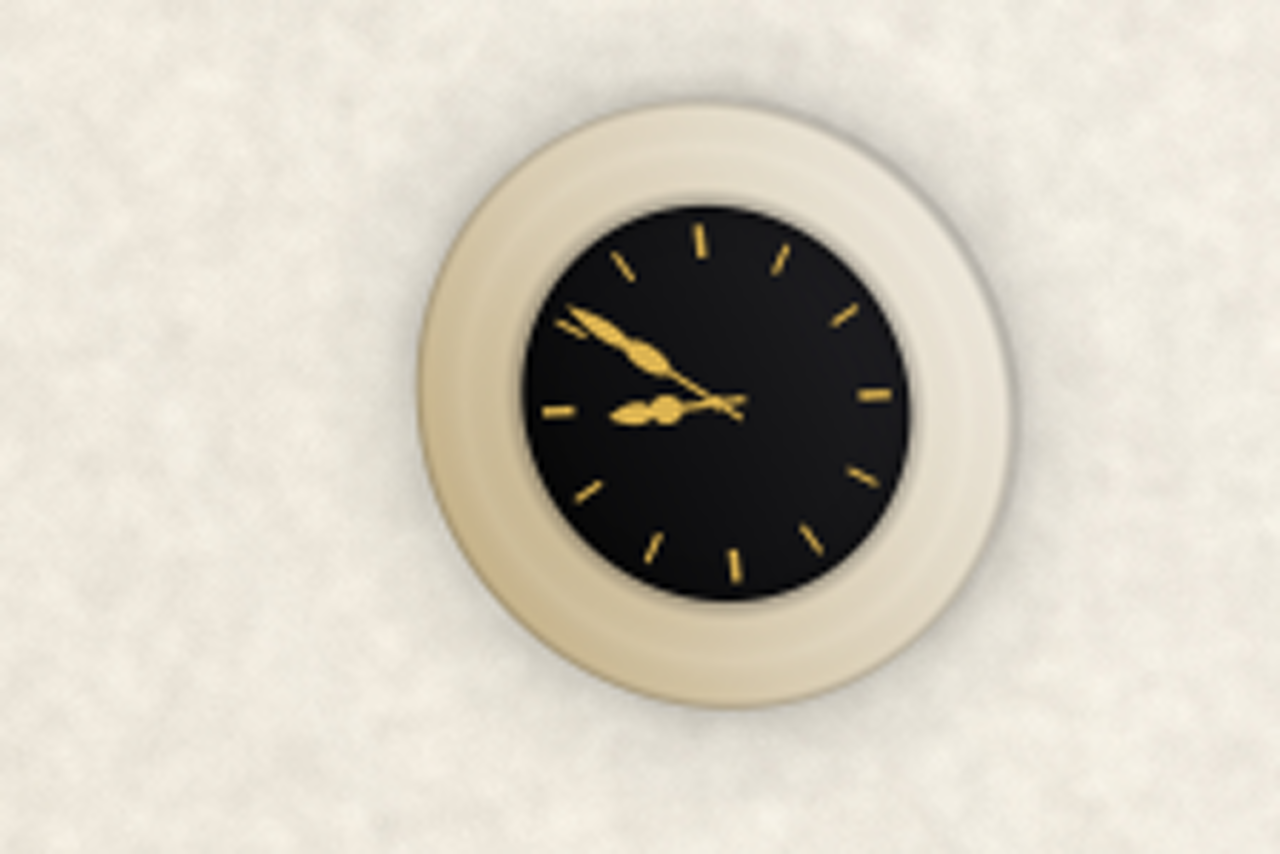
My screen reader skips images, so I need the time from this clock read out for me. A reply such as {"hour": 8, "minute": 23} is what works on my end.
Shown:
{"hour": 8, "minute": 51}
